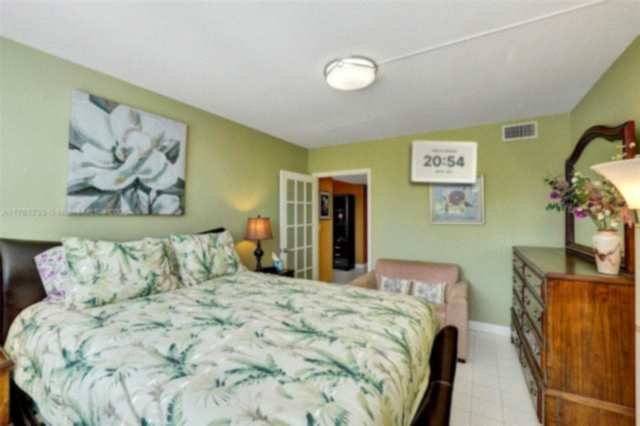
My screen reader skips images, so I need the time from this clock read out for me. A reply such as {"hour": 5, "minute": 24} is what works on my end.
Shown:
{"hour": 20, "minute": 54}
